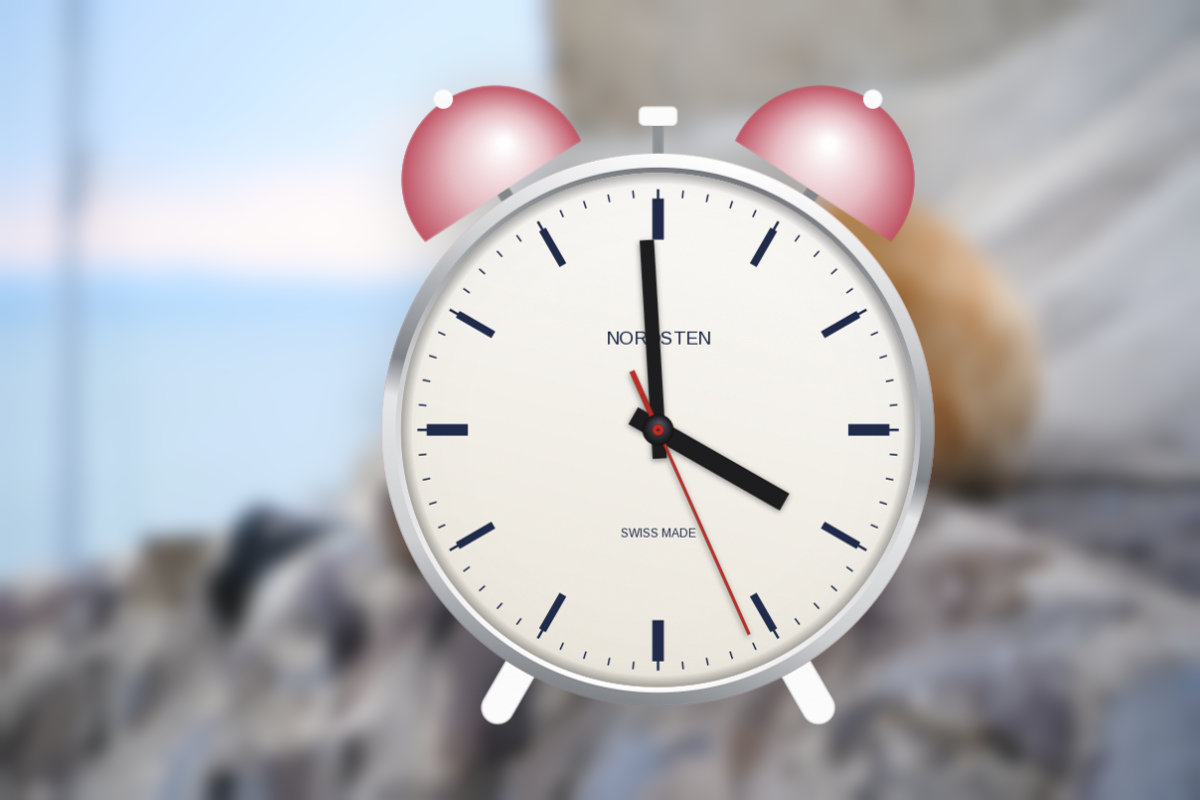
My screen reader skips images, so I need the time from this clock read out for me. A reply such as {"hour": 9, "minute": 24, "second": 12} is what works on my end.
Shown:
{"hour": 3, "minute": 59, "second": 26}
